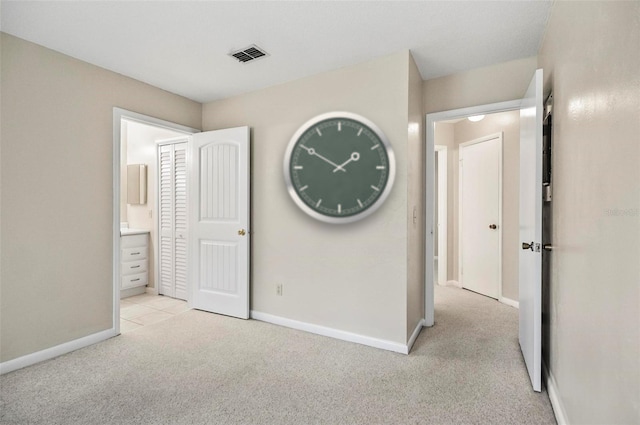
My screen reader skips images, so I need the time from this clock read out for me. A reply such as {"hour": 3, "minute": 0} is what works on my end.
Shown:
{"hour": 1, "minute": 50}
